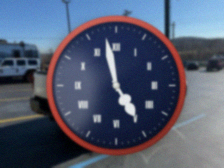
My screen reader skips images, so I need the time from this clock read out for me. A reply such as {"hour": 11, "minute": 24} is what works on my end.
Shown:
{"hour": 4, "minute": 58}
